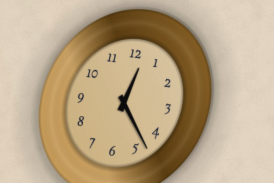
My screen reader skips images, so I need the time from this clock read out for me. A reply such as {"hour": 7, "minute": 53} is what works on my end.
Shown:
{"hour": 12, "minute": 23}
